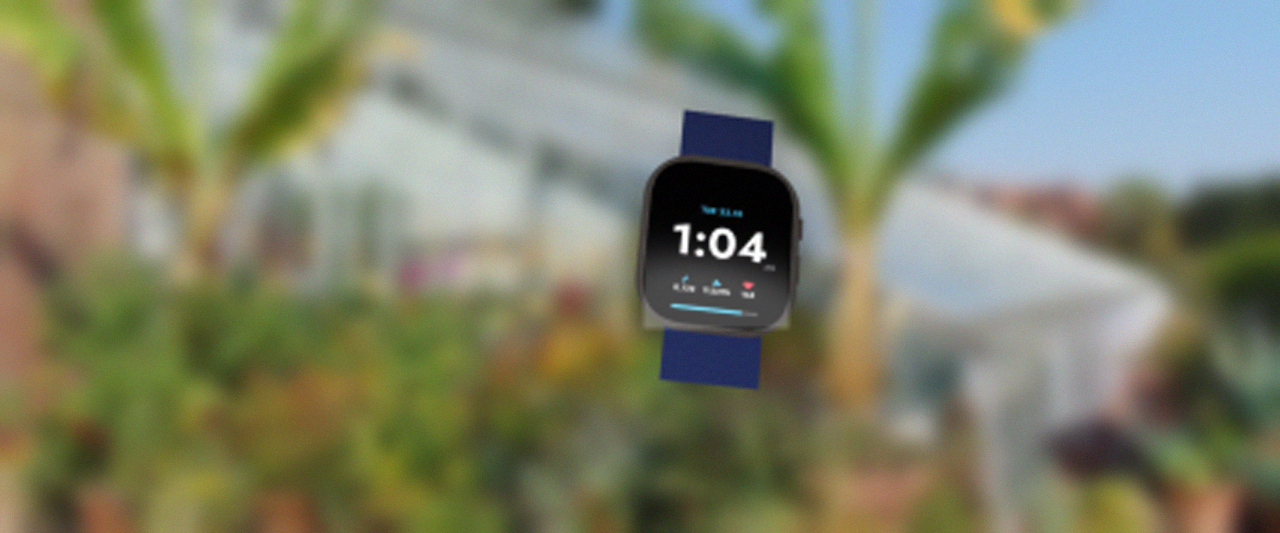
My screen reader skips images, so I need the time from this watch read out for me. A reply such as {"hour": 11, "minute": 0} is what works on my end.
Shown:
{"hour": 1, "minute": 4}
